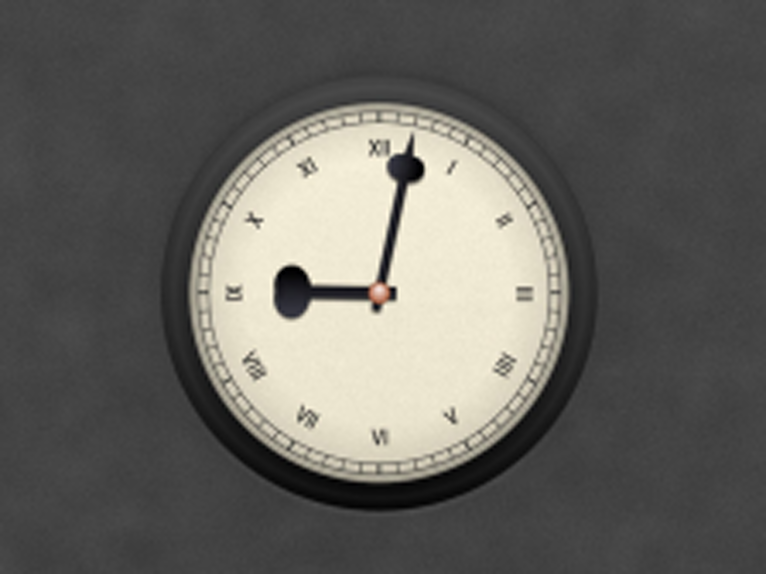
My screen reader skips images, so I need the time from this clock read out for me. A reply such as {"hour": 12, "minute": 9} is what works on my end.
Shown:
{"hour": 9, "minute": 2}
